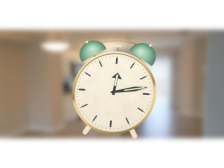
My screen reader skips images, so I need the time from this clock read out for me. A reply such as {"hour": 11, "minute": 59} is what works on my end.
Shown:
{"hour": 12, "minute": 13}
